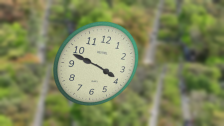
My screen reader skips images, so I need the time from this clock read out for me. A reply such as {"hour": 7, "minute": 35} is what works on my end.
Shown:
{"hour": 3, "minute": 48}
